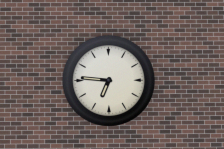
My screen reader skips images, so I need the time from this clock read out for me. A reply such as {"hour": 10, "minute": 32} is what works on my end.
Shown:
{"hour": 6, "minute": 46}
